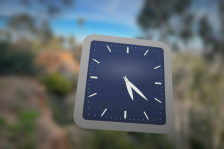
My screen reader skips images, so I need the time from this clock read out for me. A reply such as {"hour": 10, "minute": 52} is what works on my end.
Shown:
{"hour": 5, "minute": 22}
